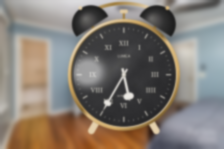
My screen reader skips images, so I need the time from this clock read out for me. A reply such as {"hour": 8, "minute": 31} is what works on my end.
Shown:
{"hour": 5, "minute": 35}
